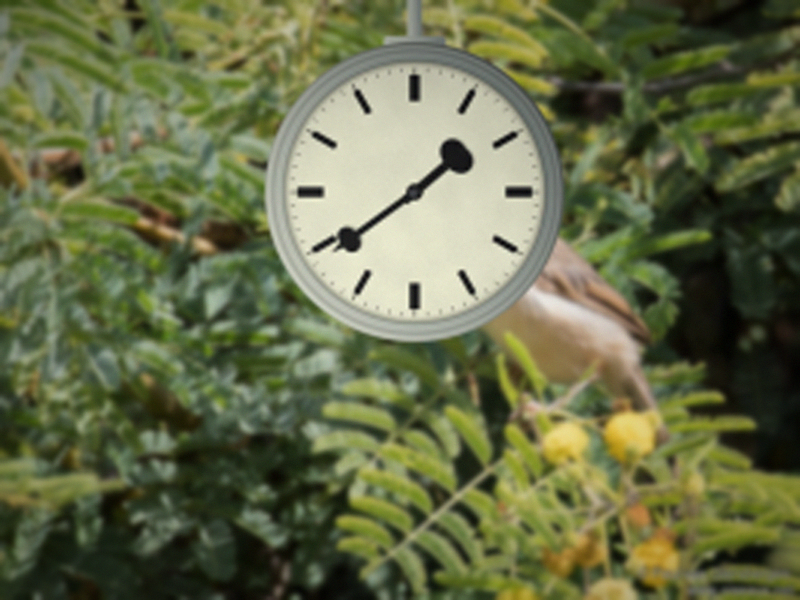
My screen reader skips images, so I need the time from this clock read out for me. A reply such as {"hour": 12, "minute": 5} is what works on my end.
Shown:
{"hour": 1, "minute": 39}
